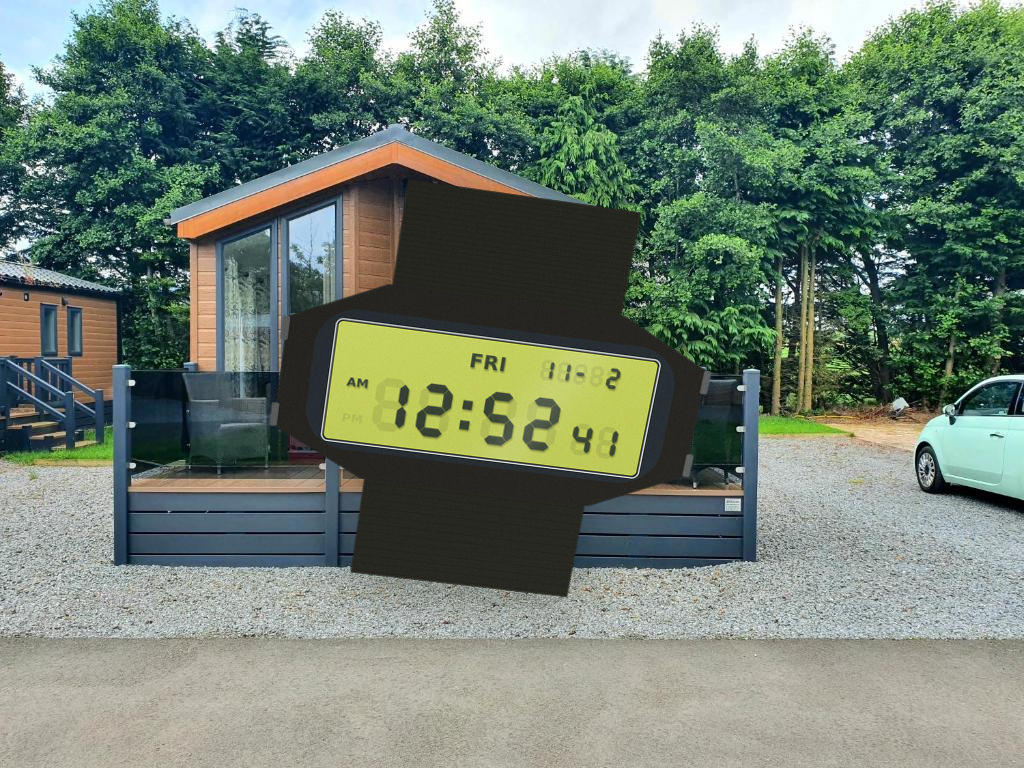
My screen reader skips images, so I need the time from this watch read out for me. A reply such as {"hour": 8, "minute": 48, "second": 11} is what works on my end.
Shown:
{"hour": 12, "minute": 52, "second": 41}
